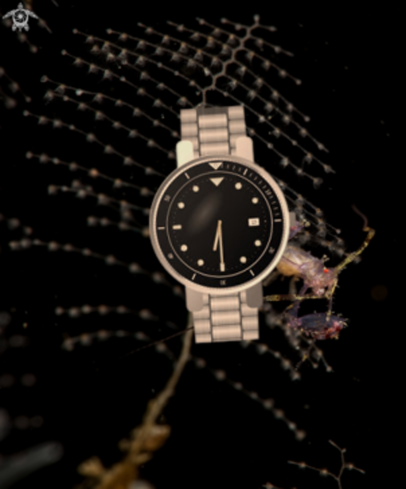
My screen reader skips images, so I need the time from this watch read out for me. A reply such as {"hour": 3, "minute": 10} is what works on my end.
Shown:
{"hour": 6, "minute": 30}
